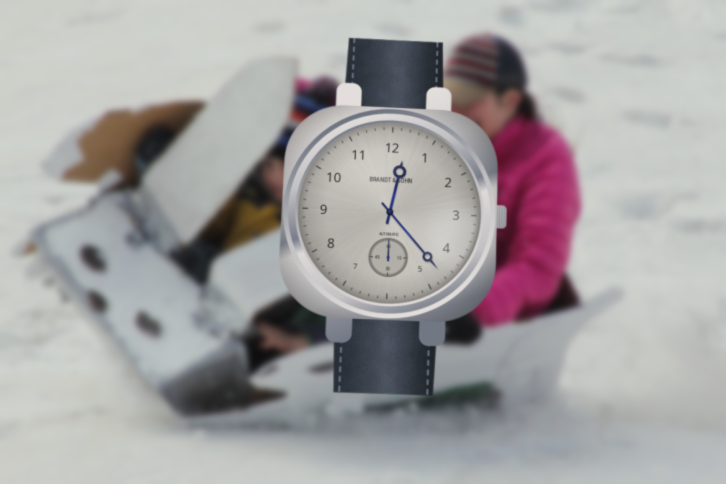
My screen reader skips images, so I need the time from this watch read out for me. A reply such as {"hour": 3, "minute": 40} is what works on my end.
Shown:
{"hour": 12, "minute": 23}
